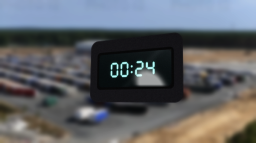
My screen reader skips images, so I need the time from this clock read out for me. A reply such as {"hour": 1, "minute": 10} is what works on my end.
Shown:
{"hour": 0, "minute": 24}
